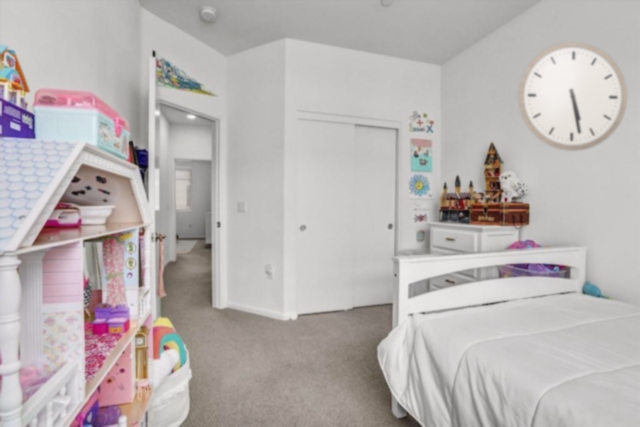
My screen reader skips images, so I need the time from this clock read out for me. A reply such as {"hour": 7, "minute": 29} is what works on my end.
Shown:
{"hour": 5, "minute": 28}
